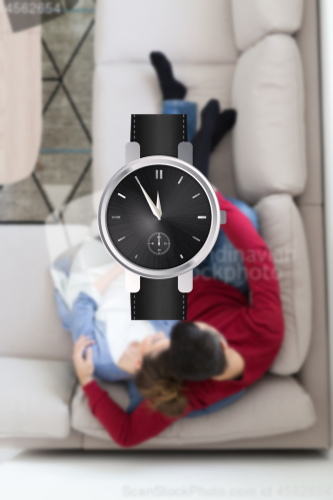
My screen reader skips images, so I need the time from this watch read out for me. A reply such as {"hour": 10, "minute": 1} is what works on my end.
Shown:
{"hour": 11, "minute": 55}
